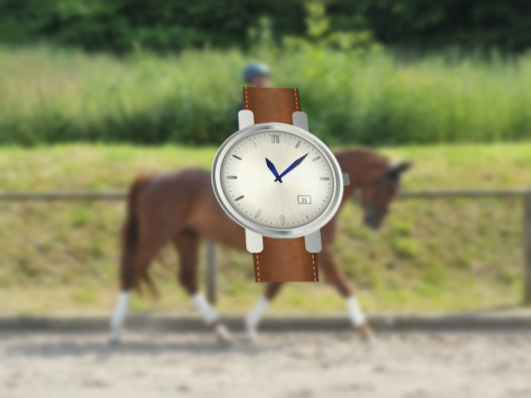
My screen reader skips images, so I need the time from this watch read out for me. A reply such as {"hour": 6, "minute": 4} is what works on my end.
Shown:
{"hour": 11, "minute": 8}
